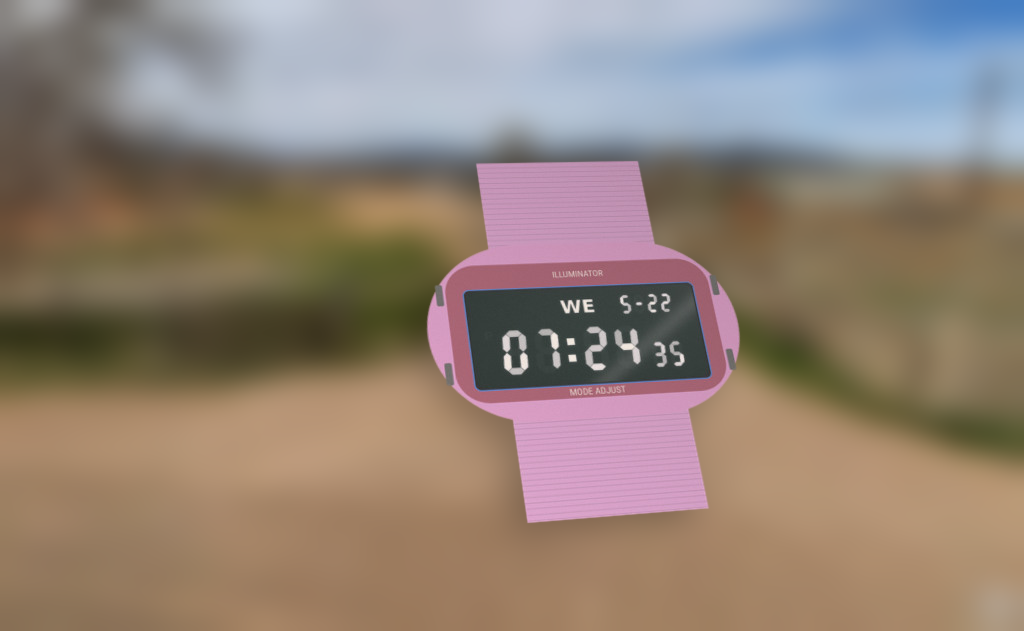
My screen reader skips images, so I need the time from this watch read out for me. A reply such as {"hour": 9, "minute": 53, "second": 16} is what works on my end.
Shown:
{"hour": 7, "minute": 24, "second": 35}
